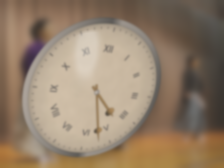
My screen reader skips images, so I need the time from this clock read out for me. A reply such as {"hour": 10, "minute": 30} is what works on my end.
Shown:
{"hour": 4, "minute": 27}
